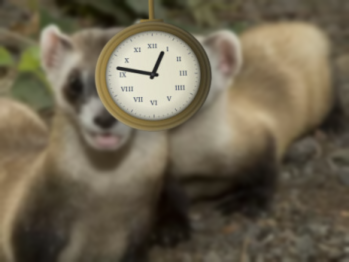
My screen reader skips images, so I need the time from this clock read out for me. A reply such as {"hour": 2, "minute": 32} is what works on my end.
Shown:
{"hour": 12, "minute": 47}
